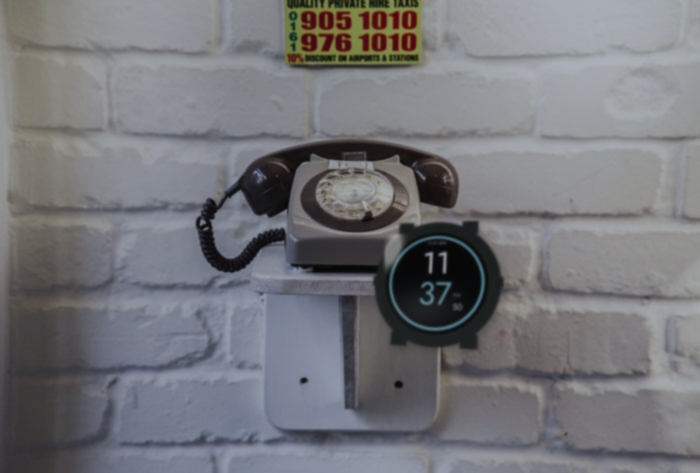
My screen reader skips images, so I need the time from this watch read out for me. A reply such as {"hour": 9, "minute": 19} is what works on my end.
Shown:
{"hour": 11, "minute": 37}
